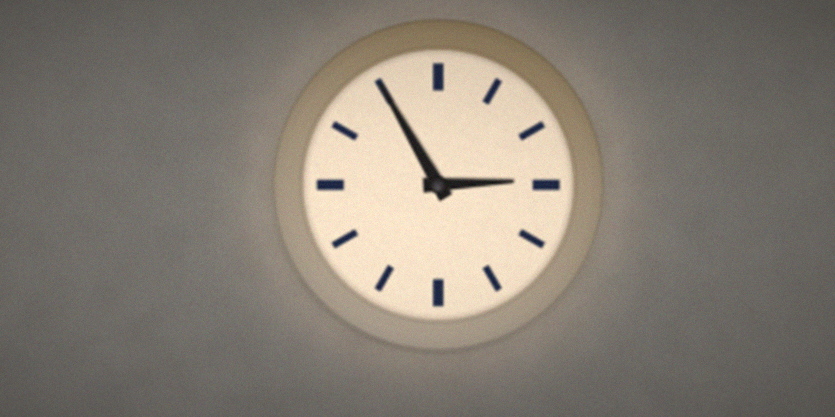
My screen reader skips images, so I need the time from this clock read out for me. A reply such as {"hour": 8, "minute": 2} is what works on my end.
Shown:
{"hour": 2, "minute": 55}
